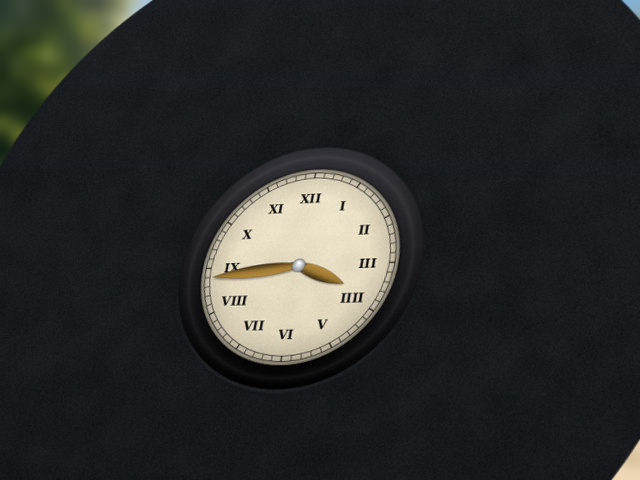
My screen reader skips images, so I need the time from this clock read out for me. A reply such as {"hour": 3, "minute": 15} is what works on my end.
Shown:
{"hour": 3, "minute": 44}
